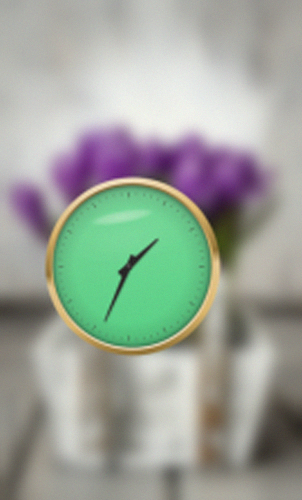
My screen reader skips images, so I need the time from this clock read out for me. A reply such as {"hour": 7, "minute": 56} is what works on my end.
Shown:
{"hour": 1, "minute": 34}
